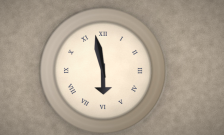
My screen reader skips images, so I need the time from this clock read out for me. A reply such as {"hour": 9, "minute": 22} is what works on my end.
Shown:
{"hour": 5, "minute": 58}
